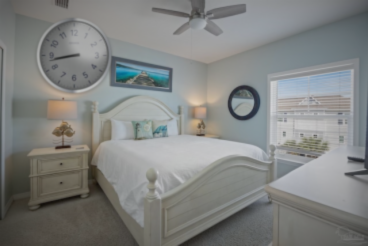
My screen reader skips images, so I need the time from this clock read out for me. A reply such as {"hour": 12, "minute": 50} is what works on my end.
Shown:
{"hour": 8, "minute": 43}
